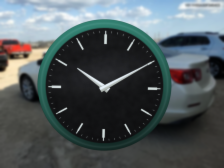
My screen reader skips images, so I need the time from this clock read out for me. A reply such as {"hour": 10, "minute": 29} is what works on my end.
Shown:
{"hour": 10, "minute": 10}
